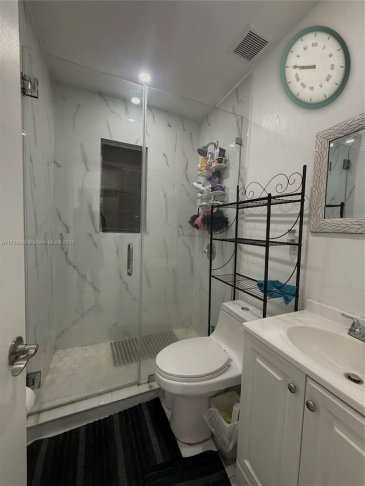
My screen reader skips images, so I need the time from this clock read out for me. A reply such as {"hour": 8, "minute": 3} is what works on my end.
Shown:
{"hour": 8, "minute": 45}
